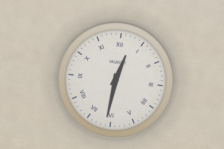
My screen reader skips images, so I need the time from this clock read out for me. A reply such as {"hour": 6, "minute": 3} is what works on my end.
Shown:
{"hour": 12, "minute": 31}
